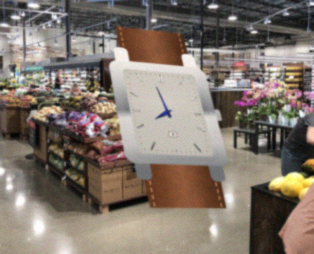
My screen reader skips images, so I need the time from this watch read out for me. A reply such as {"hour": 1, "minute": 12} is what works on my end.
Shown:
{"hour": 7, "minute": 58}
